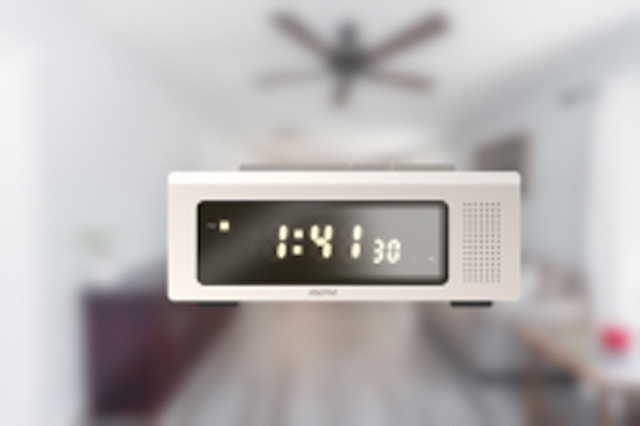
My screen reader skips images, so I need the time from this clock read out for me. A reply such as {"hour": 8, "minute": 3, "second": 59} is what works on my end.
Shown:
{"hour": 1, "minute": 41, "second": 30}
